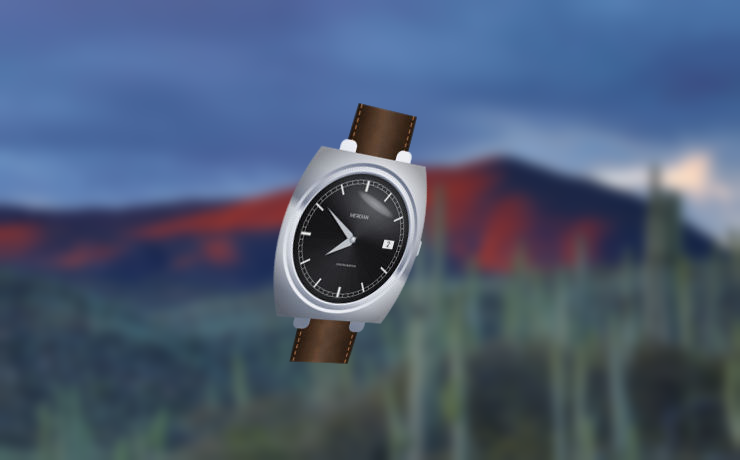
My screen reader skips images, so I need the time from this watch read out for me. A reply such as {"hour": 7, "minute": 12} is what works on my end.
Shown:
{"hour": 7, "minute": 51}
